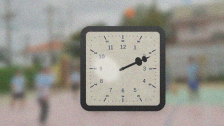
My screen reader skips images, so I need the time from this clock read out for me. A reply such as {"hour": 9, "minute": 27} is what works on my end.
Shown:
{"hour": 2, "minute": 11}
